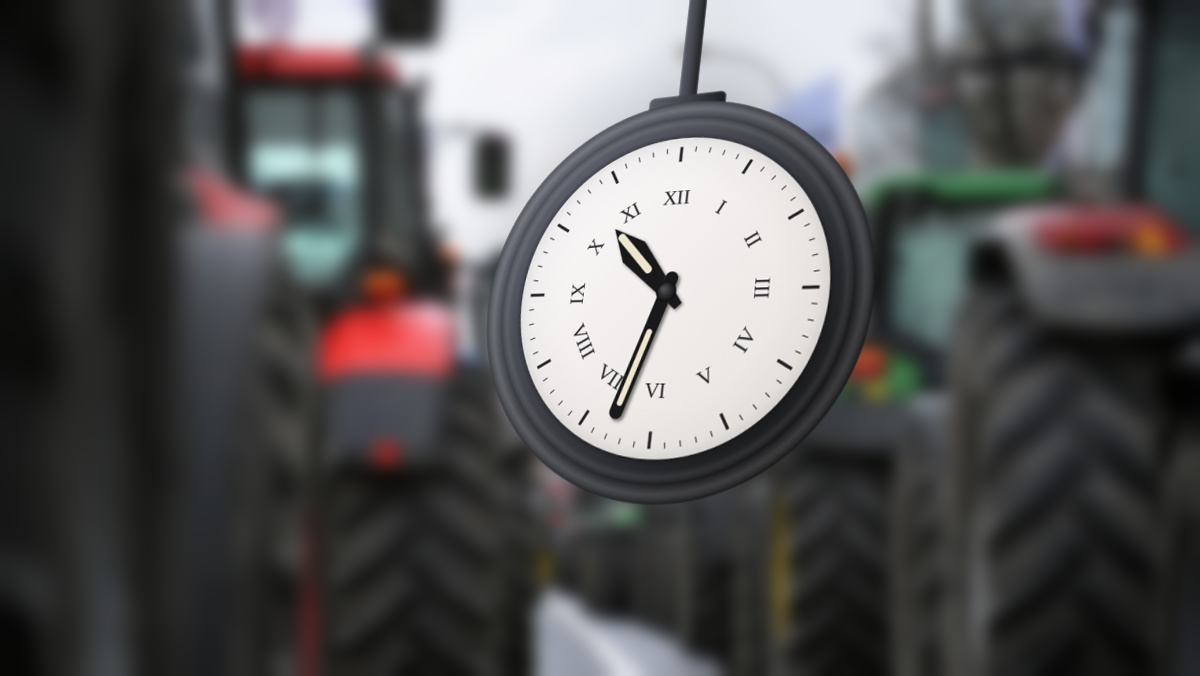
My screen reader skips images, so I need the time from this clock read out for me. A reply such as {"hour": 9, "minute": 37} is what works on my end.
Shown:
{"hour": 10, "minute": 33}
